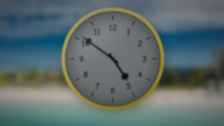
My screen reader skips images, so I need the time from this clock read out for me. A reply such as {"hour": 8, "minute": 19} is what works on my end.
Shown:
{"hour": 4, "minute": 51}
